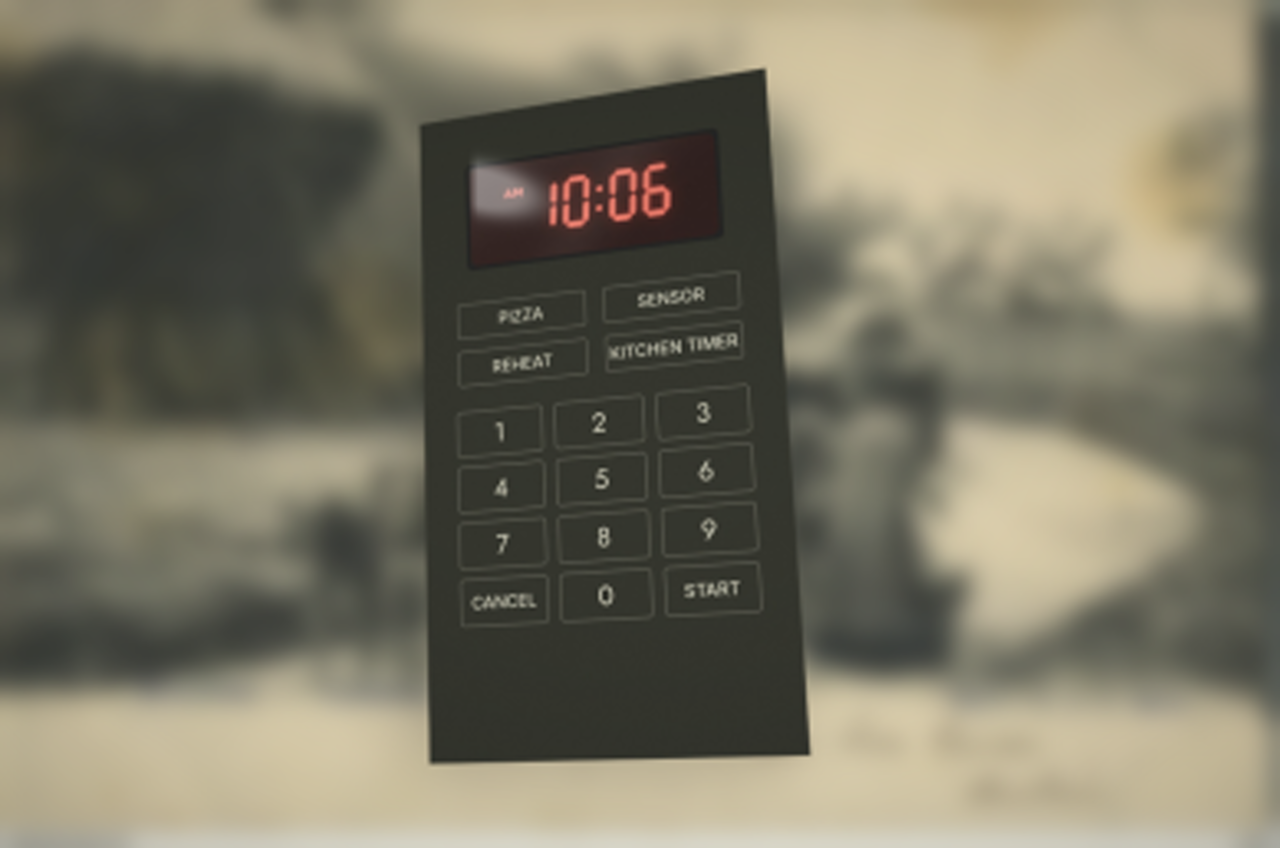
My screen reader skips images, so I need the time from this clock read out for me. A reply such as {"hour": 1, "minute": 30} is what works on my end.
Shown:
{"hour": 10, "minute": 6}
